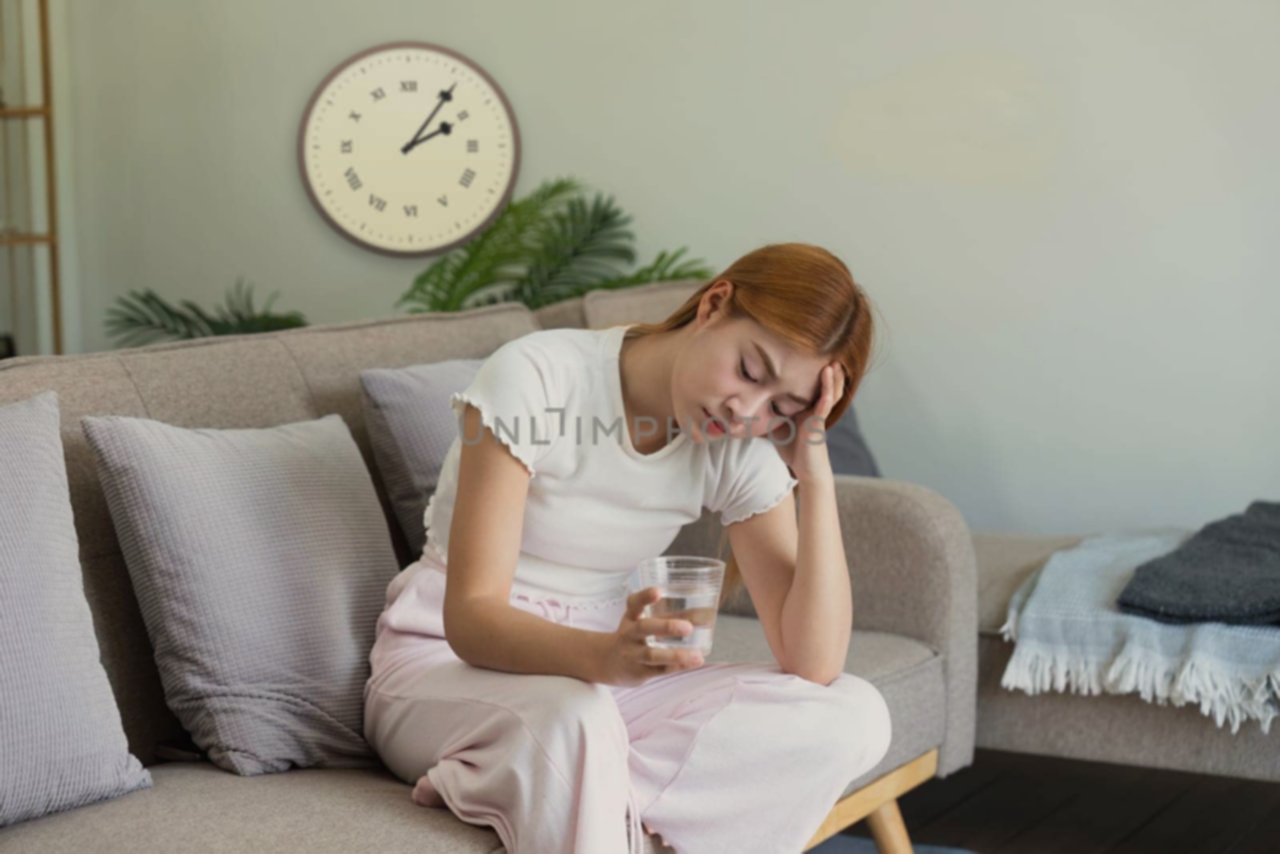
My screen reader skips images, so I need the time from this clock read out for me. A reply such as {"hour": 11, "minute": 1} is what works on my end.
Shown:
{"hour": 2, "minute": 6}
